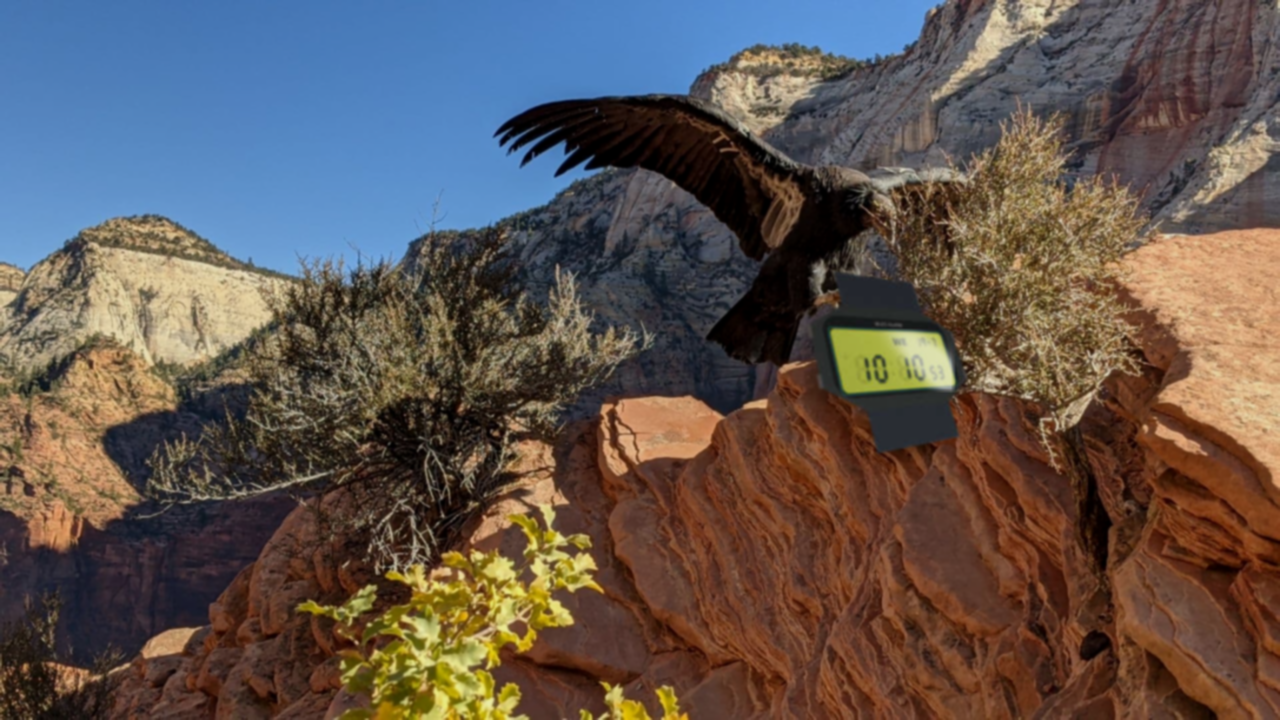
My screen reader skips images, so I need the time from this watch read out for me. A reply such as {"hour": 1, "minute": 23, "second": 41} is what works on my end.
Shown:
{"hour": 10, "minute": 10, "second": 53}
